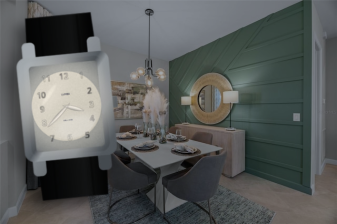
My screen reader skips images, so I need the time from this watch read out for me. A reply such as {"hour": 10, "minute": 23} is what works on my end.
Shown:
{"hour": 3, "minute": 38}
